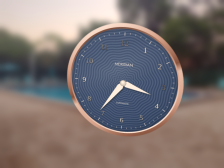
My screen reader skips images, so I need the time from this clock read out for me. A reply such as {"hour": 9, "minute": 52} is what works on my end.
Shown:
{"hour": 3, "minute": 36}
